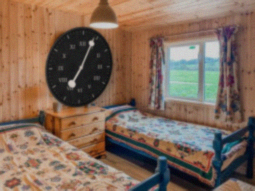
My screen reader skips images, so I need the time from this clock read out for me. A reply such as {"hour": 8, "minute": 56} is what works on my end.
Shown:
{"hour": 7, "minute": 4}
